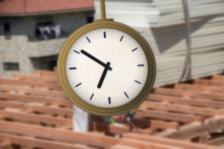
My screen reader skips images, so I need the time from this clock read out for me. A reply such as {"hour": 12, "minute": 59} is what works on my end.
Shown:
{"hour": 6, "minute": 51}
